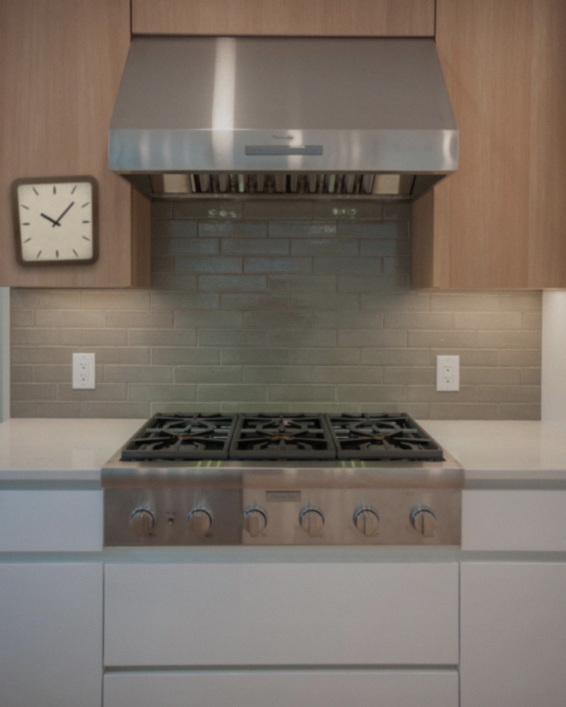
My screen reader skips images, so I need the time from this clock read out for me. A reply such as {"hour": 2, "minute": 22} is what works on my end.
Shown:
{"hour": 10, "minute": 7}
